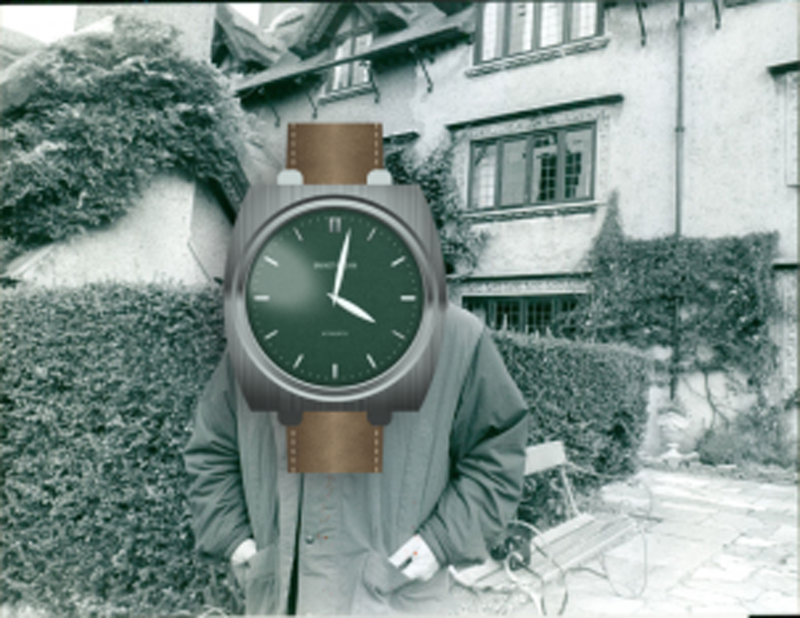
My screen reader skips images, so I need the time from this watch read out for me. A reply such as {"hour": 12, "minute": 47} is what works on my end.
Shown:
{"hour": 4, "minute": 2}
